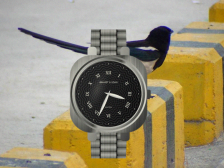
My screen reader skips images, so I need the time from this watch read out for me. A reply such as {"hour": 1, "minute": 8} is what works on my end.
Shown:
{"hour": 3, "minute": 34}
